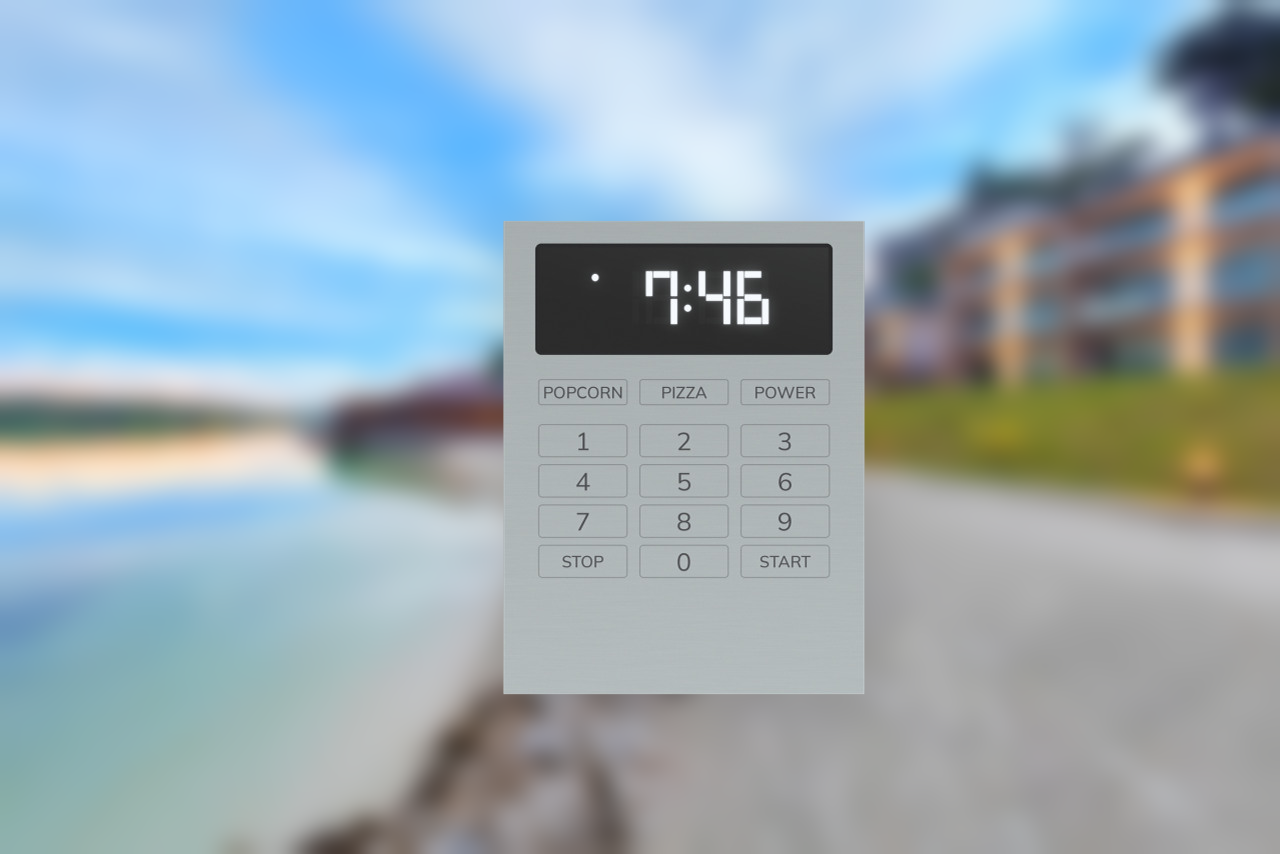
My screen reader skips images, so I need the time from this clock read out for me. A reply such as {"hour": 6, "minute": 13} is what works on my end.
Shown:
{"hour": 7, "minute": 46}
